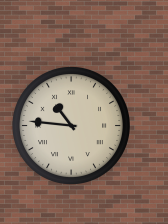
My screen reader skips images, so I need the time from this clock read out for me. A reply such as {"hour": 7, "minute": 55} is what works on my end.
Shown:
{"hour": 10, "minute": 46}
